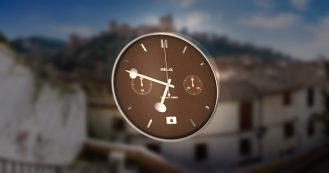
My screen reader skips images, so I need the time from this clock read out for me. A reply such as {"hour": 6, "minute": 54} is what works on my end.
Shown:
{"hour": 6, "minute": 48}
